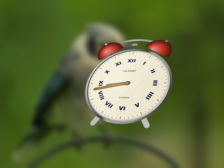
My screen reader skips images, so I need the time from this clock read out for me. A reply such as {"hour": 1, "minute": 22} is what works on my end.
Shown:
{"hour": 8, "minute": 43}
